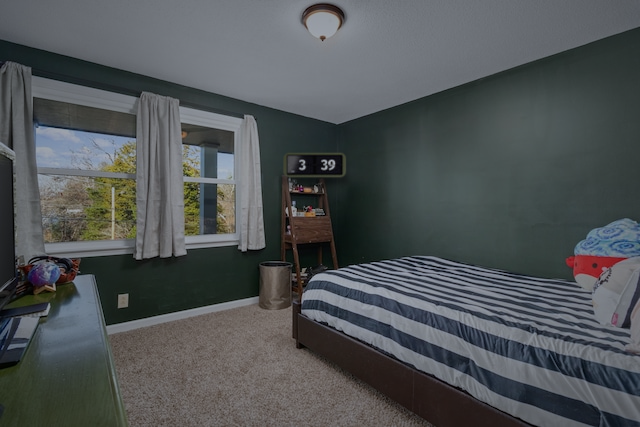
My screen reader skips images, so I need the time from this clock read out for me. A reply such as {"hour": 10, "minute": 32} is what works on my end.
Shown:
{"hour": 3, "minute": 39}
